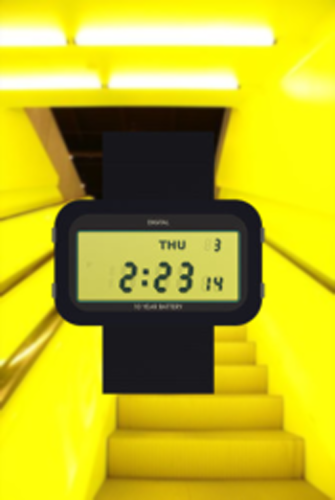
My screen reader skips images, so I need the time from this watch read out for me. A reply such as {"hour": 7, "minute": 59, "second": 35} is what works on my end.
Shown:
{"hour": 2, "minute": 23, "second": 14}
